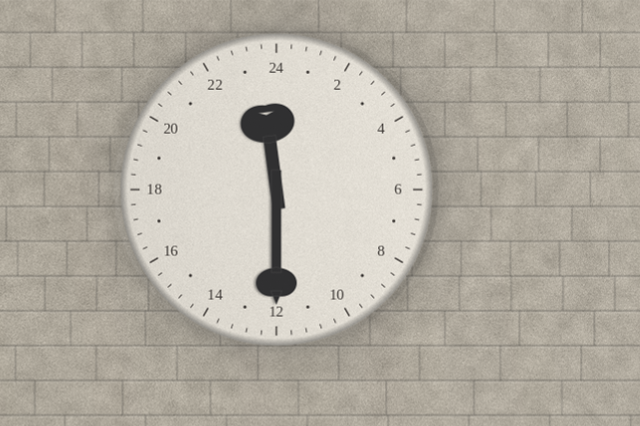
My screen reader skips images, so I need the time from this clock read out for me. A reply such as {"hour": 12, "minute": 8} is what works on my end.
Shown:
{"hour": 23, "minute": 30}
